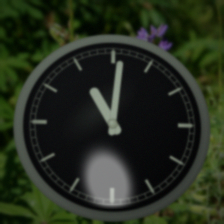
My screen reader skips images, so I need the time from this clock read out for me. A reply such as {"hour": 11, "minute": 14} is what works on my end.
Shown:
{"hour": 11, "minute": 1}
